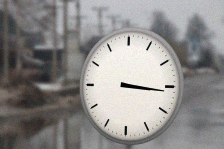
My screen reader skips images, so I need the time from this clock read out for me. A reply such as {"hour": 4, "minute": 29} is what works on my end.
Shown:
{"hour": 3, "minute": 16}
